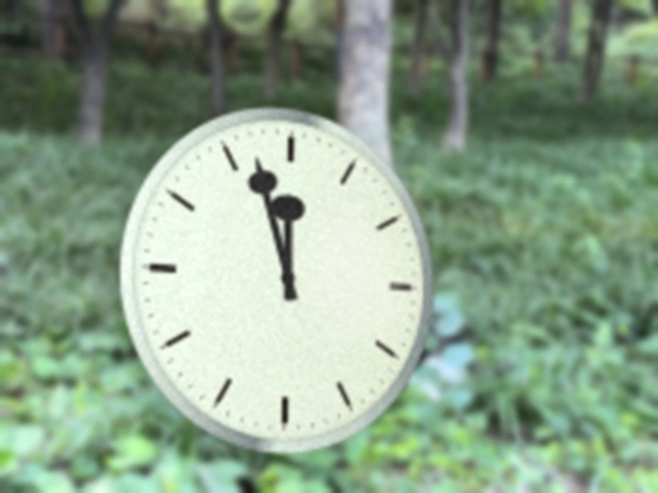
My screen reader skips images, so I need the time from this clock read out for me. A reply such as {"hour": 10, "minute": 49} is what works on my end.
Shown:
{"hour": 11, "minute": 57}
